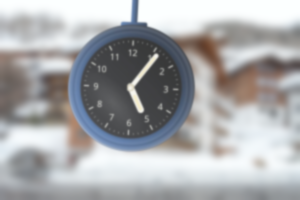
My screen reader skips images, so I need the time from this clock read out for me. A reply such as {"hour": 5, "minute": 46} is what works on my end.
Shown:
{"hour": 5, "minute": 6}
